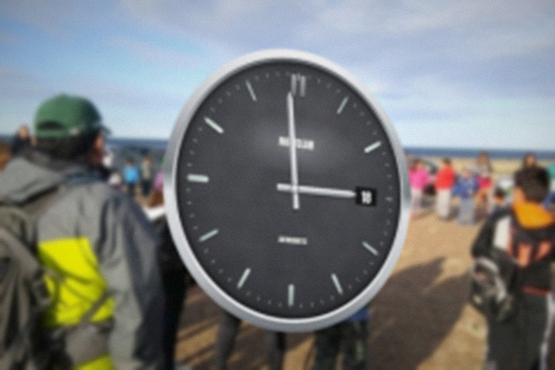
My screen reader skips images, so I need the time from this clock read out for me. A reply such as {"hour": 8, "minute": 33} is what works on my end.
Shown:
{"hour": 2, "minute": 59}
